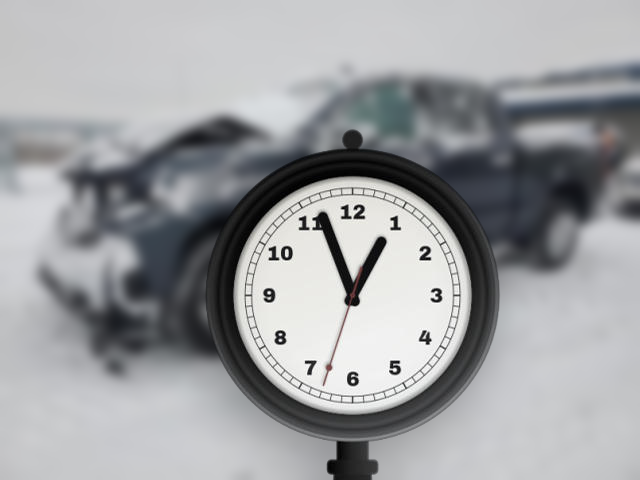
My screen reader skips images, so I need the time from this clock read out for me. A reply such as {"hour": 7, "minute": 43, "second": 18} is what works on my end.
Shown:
{"hour": 12, "minute": 56, "second": 33}
